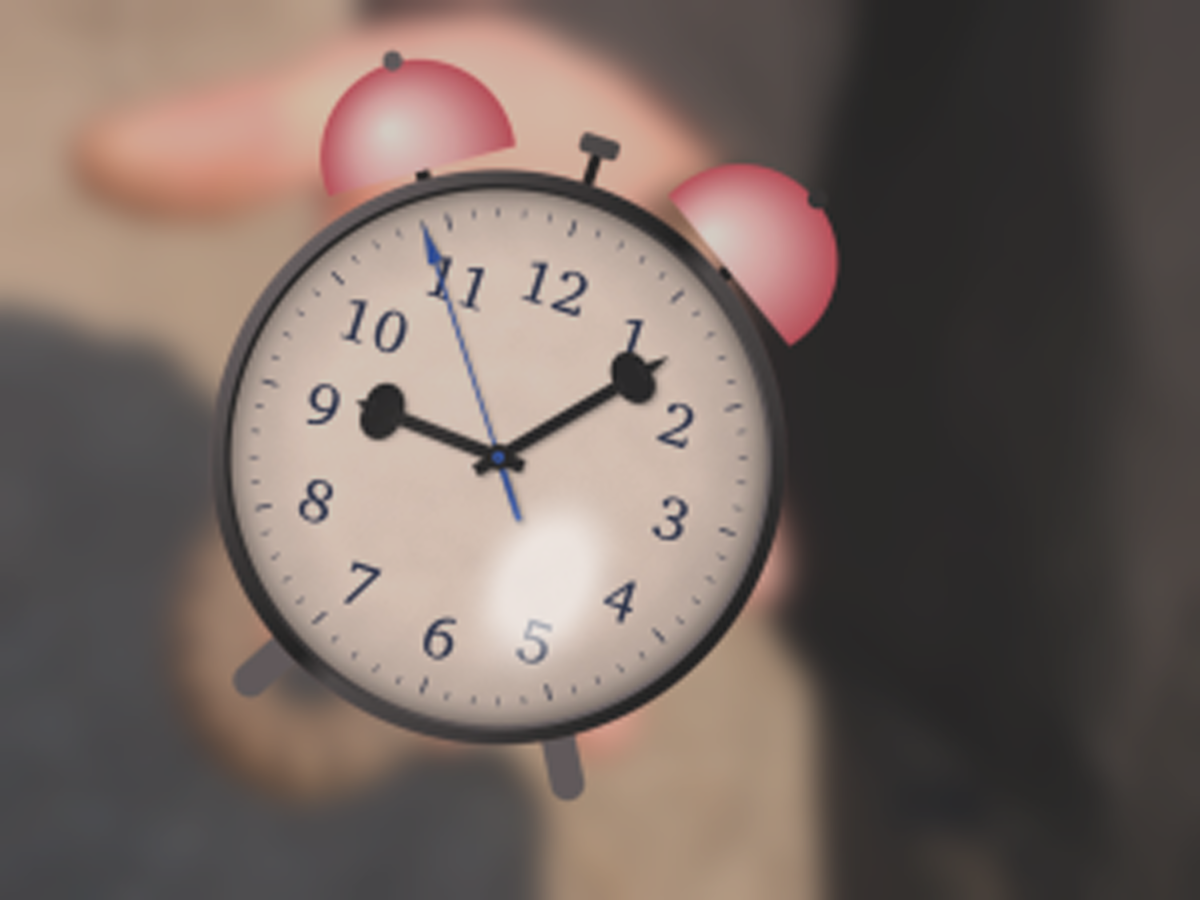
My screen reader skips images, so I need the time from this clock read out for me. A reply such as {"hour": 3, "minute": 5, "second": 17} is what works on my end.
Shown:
{"hour": 9, "minute": 6, "second": 54}
